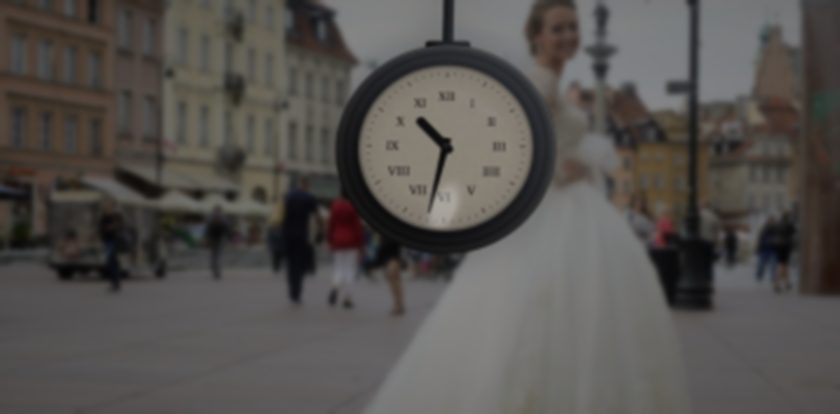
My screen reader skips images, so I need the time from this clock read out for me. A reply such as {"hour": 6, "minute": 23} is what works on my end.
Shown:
{"hour": 10, "minute": 32}
